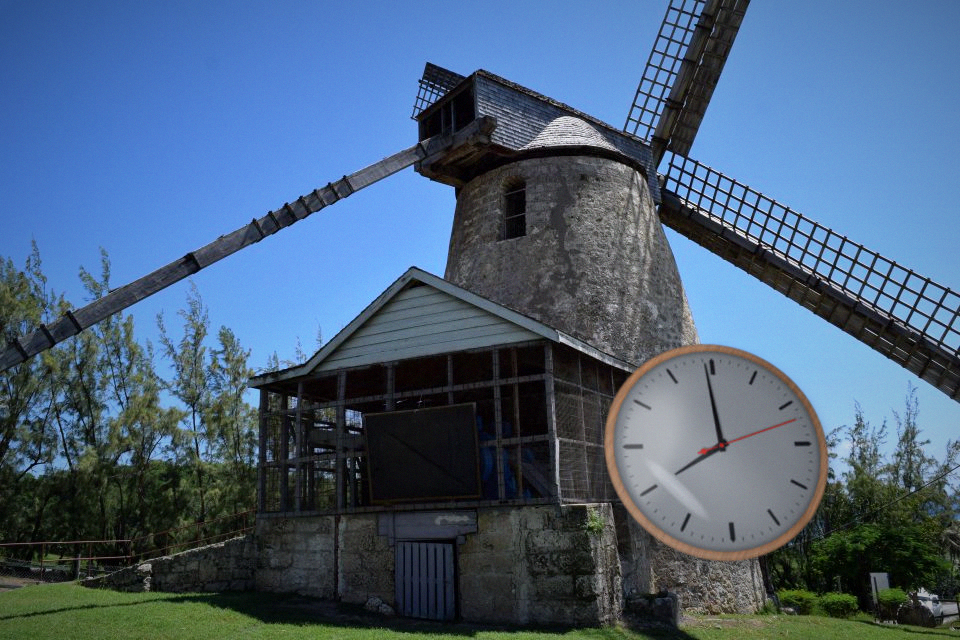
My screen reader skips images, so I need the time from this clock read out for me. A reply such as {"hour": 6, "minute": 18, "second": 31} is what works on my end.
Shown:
{"hour": 7, "minute": 59, "second": 12}
